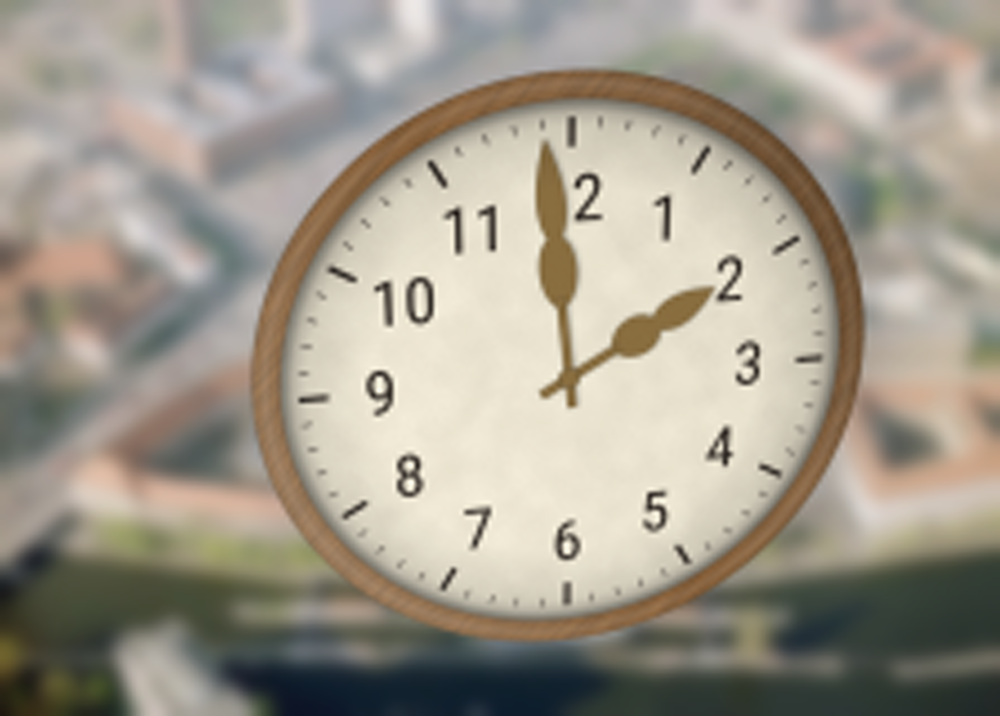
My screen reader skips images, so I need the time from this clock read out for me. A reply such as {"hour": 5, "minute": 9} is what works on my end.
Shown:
{"hour": 1, "minute": 59}
